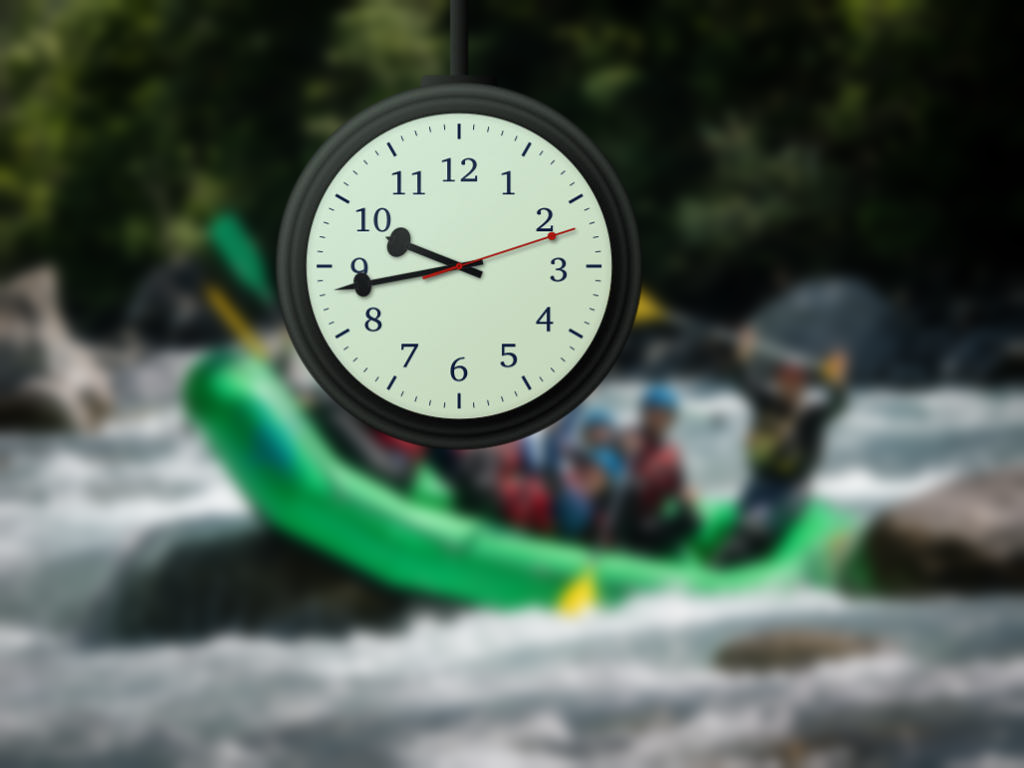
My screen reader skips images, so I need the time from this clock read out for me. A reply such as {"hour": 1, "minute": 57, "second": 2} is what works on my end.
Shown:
{"hour": 9, "minute": 43, "second": 12}
